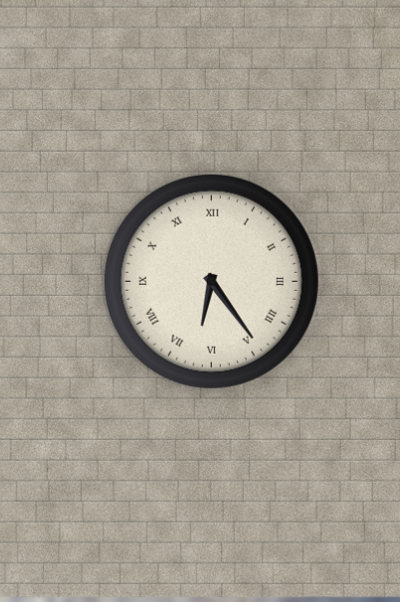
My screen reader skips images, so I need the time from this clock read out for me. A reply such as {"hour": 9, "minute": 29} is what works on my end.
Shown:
{"hour": 6, "minute": 24}
